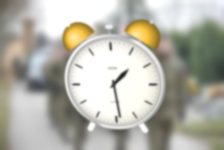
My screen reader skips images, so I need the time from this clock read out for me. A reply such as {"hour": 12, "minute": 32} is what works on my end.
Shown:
{"hour": 1, "minute": 29}
